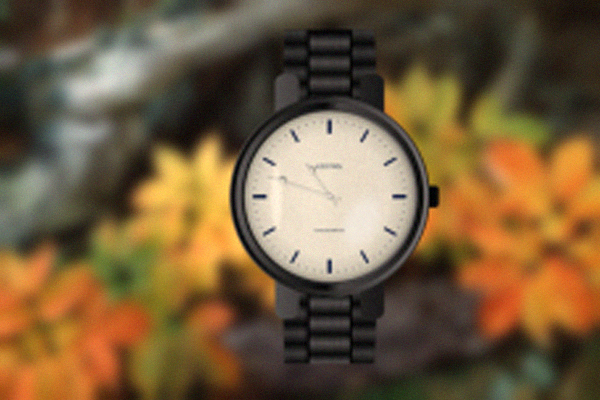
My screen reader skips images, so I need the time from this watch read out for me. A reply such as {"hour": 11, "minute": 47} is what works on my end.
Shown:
{"hour": 10, "minute": 48}
